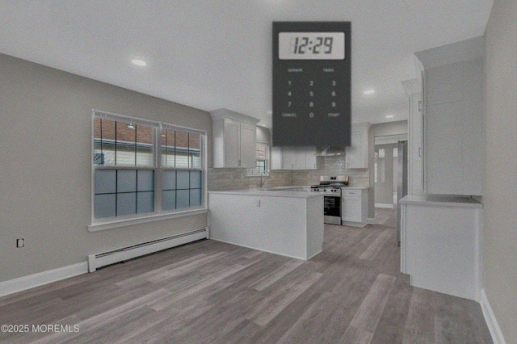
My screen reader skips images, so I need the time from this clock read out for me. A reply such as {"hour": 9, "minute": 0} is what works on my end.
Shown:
{"hour": 12, "minute": 29}
